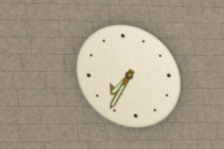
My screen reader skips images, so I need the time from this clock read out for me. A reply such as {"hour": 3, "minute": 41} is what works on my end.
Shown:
{"hour": 7, "minute": 36}
